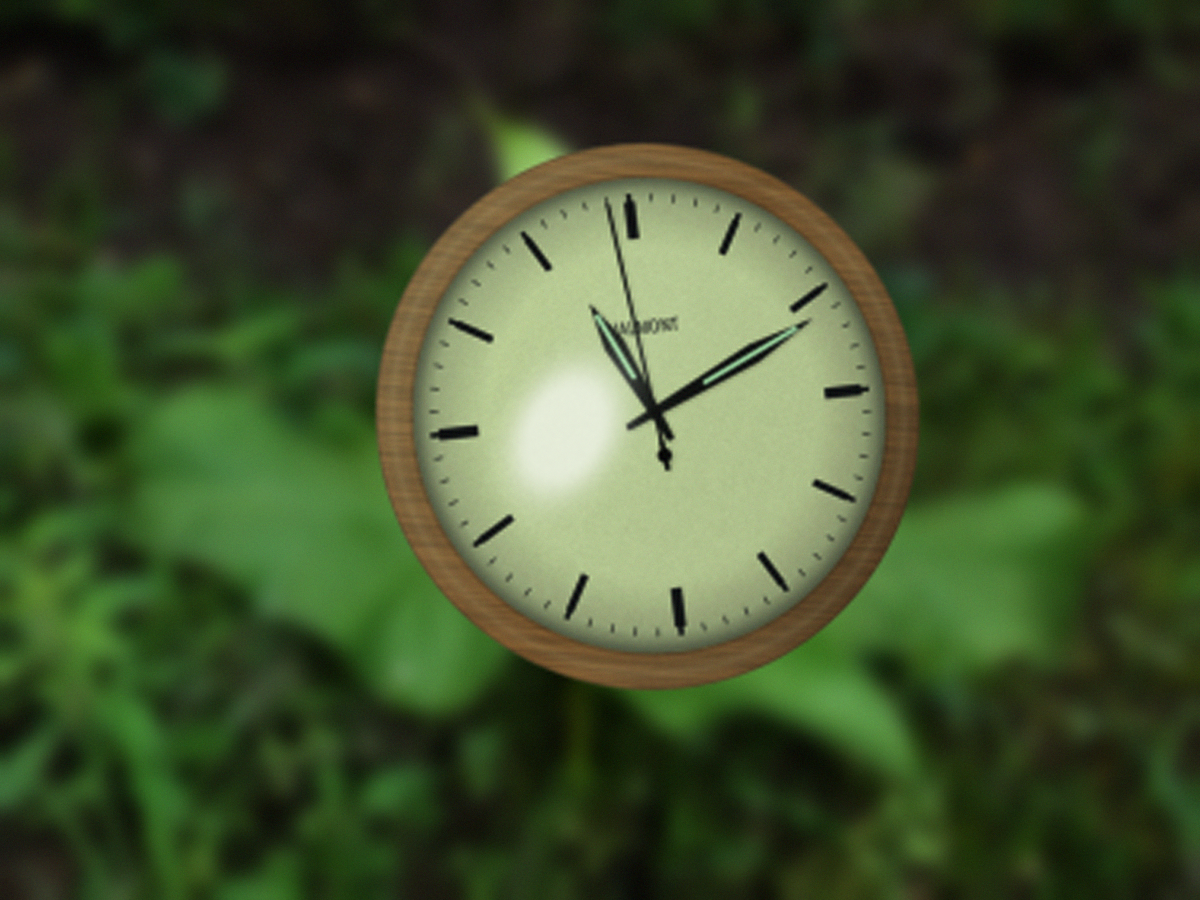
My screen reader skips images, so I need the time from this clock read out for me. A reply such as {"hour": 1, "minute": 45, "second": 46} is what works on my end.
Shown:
{"hour": 11, "minute": 10, "second": 59}
